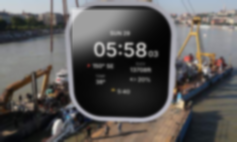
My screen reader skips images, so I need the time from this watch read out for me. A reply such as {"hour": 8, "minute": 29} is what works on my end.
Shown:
{"hour": 5, "minute": 58}
